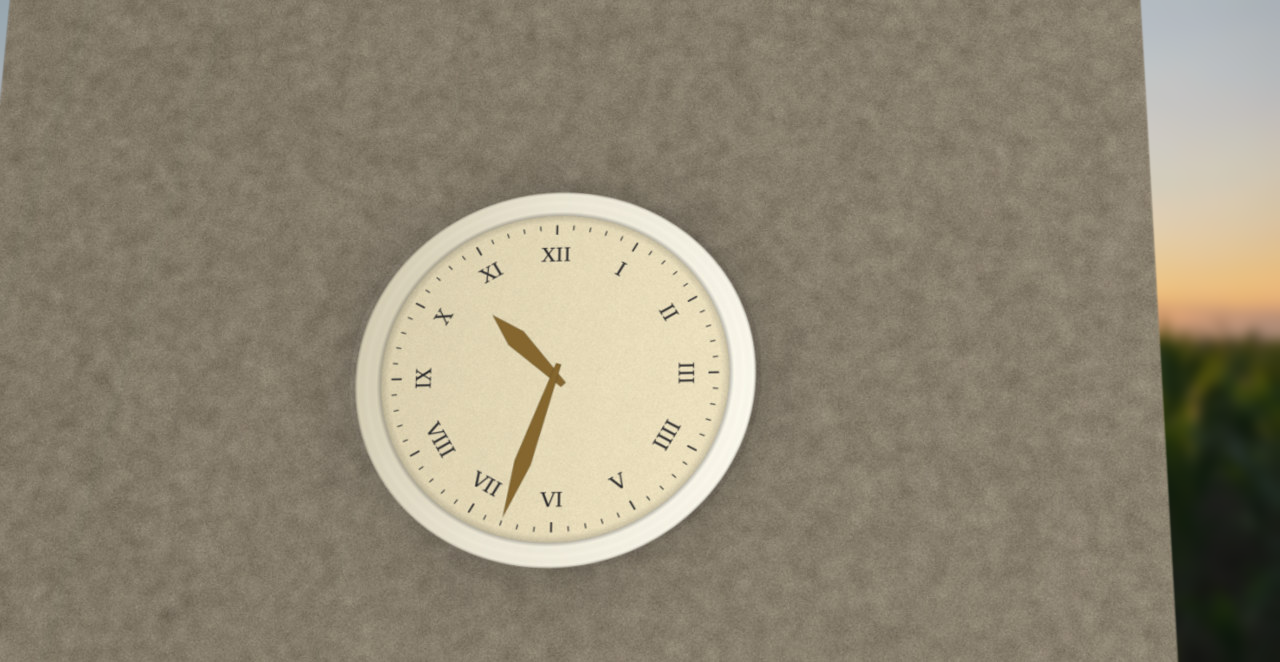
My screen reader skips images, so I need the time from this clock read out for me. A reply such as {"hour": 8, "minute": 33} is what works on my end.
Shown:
{"hour": 10, "minute": 33}
